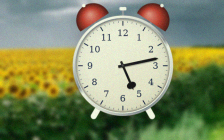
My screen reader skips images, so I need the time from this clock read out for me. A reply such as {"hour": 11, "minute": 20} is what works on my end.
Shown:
{"hour": 5, "minute": 13}
